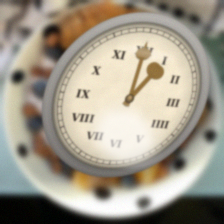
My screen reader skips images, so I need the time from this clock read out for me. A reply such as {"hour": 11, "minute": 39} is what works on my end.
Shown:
{"hour": 1, "minute": 0}
